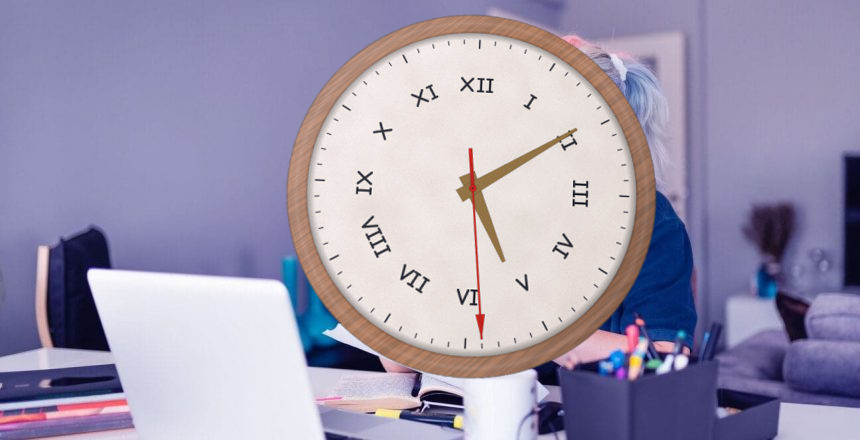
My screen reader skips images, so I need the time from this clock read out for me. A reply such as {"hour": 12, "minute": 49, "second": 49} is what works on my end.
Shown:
{"hour": 5, "minute": 9, "second": 29}
